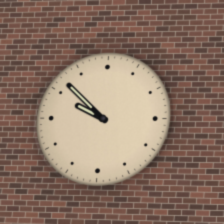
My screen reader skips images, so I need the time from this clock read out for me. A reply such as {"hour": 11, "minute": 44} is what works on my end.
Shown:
{"hour": 9, "minute": 52}
